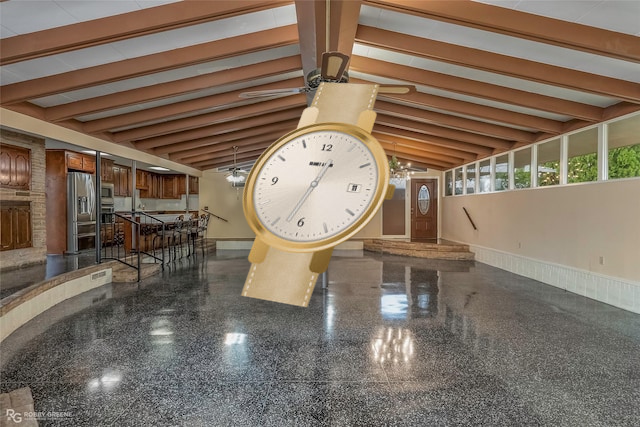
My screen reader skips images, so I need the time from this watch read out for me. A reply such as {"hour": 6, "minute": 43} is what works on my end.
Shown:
{"hour": 12, "minute": 33}
